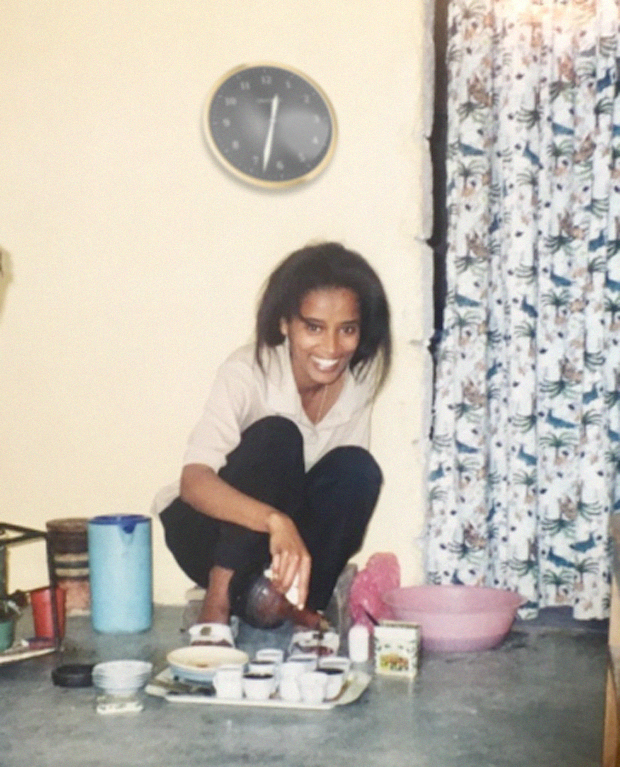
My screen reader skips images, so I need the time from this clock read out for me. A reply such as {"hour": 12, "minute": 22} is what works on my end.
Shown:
{"hour": 12, "minute": 33}
